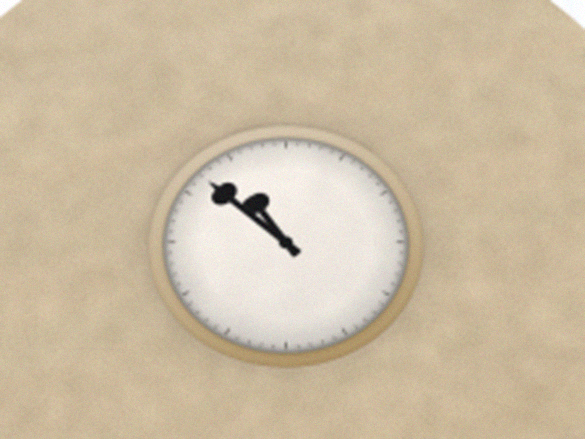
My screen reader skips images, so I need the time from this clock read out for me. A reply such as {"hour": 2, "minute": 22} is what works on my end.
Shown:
{"hour": 10, "minute": 52}
